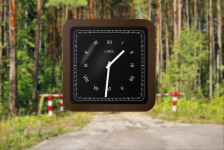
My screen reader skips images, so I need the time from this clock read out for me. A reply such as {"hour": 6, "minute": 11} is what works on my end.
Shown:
{"hour": 1, "minute": 31}
